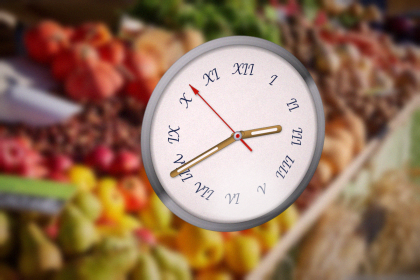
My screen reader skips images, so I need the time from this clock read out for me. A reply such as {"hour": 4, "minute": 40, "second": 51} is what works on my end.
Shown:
{"hour": 2, "minute": 39, "second": 52}
